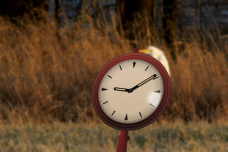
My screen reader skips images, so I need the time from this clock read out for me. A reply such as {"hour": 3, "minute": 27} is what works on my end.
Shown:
{"hour": 9, "minute": 9}
